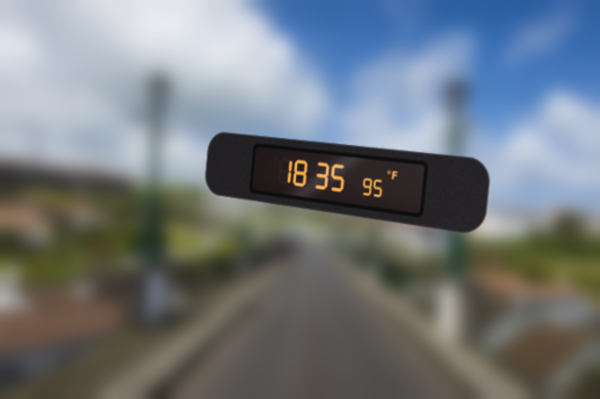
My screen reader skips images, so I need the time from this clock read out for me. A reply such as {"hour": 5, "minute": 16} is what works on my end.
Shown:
{"hour": 18, "minute": 35}
